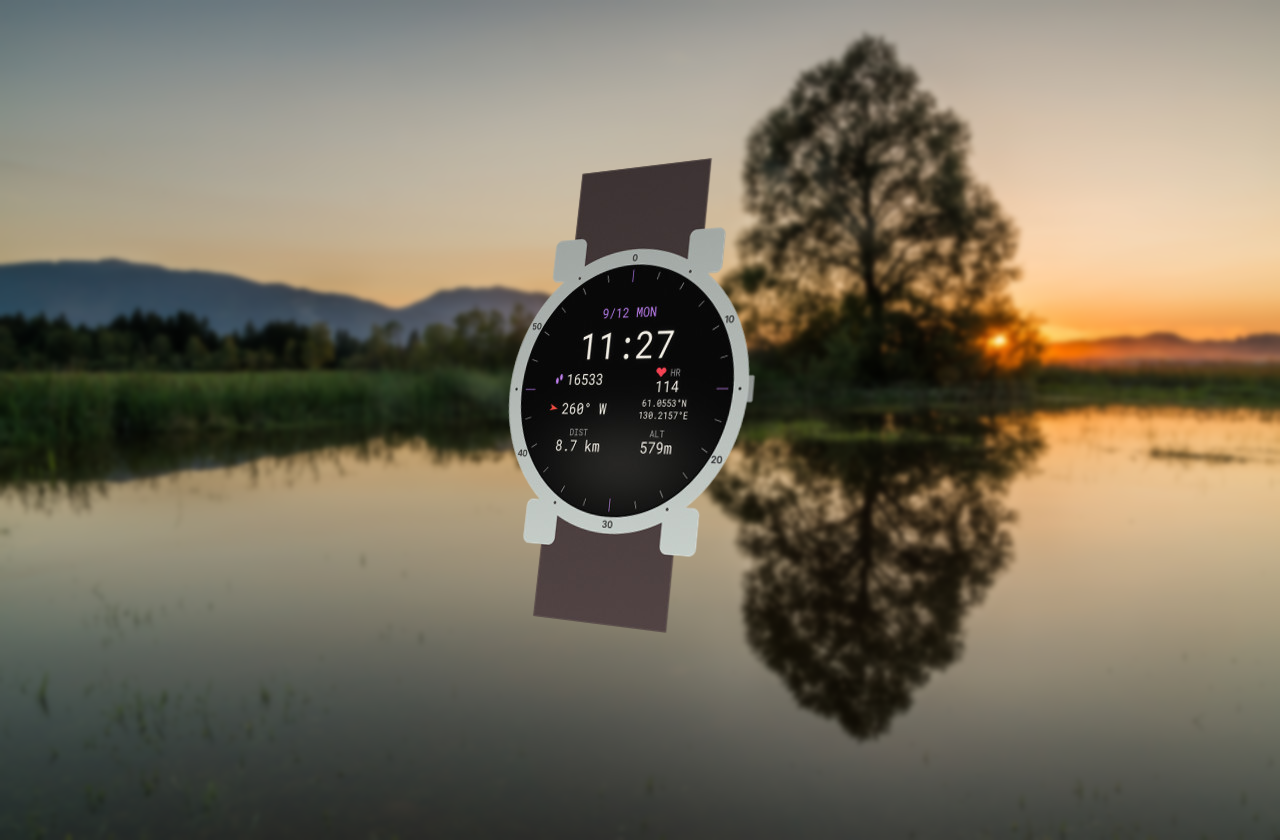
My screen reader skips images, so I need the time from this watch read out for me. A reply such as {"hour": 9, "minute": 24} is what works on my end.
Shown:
{"hour": 11, "minute": 27}
